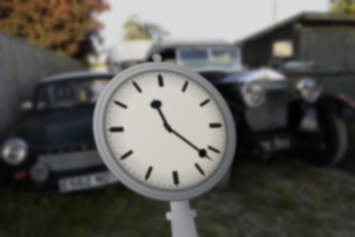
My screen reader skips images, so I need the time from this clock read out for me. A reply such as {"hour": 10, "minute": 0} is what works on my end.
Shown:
{"hour": 11, "minute": 22}
